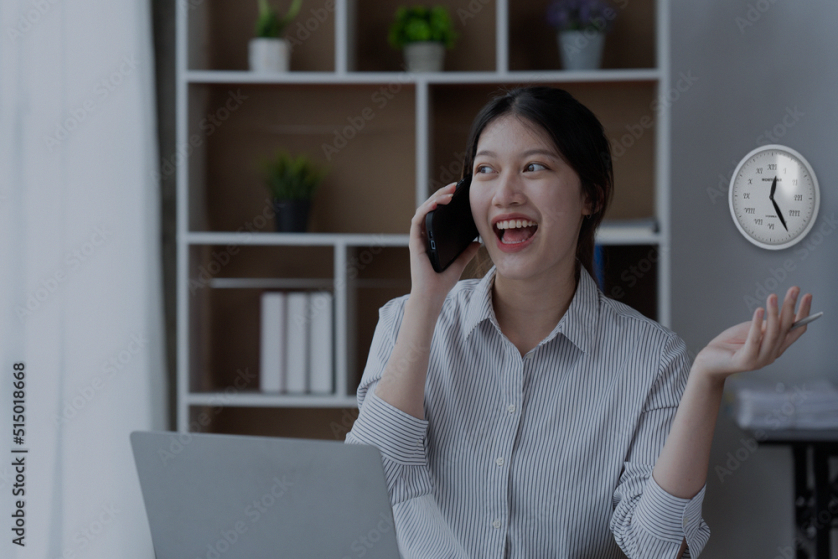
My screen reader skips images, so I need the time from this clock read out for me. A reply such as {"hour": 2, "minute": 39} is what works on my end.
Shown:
{"hour": 12, "minute": 25}
